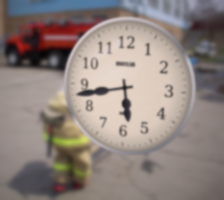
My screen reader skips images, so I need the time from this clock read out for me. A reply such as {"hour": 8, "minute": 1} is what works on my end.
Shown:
{"hour": 5, "minute": 43}
